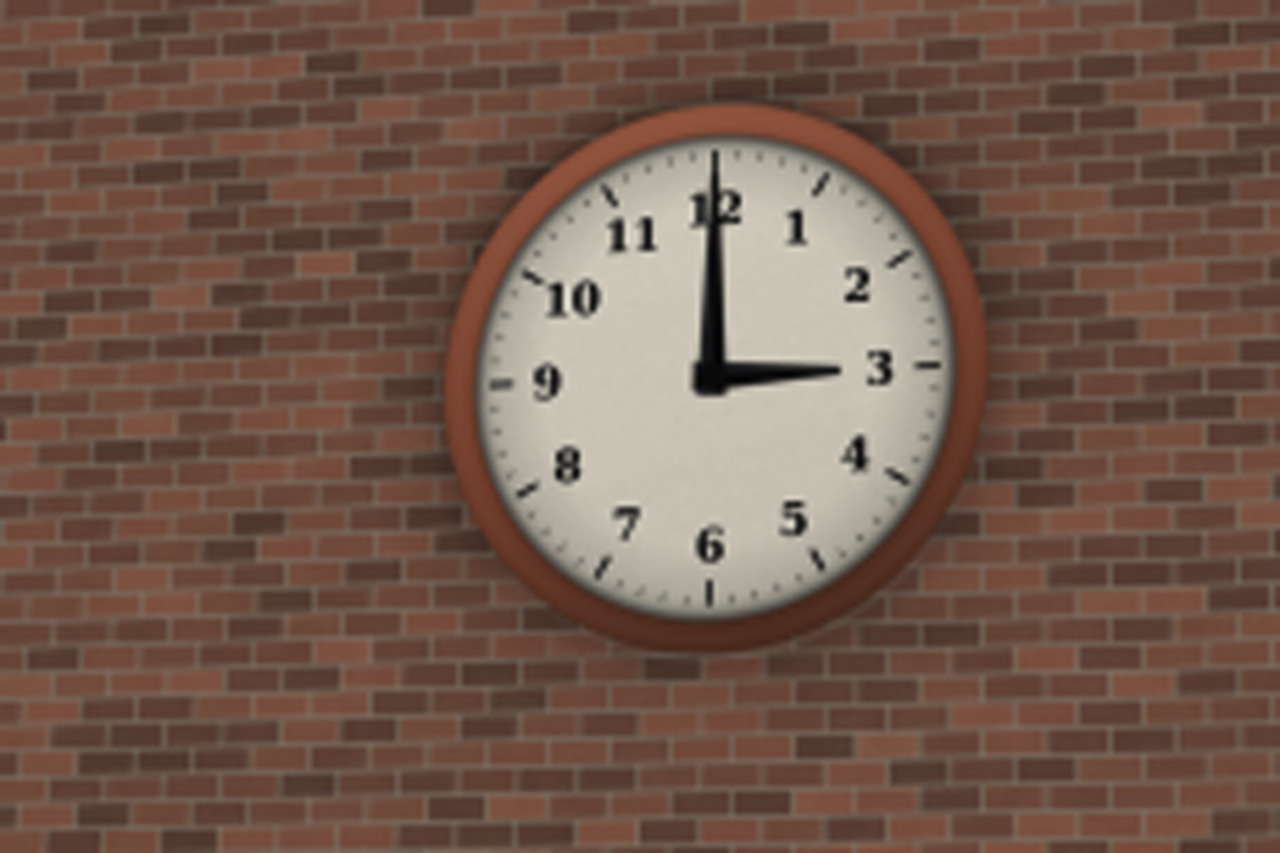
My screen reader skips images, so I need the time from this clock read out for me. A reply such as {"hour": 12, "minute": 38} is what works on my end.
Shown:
{"hour": 3, "minute": 0}
